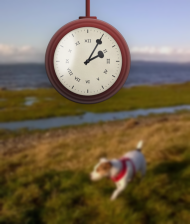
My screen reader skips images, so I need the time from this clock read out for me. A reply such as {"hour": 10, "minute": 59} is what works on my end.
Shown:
{"hour": 2, "minute": 5}
